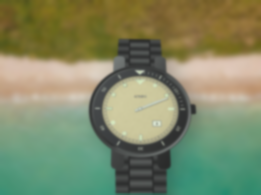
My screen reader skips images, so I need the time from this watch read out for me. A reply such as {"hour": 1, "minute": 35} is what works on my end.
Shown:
{"hour": 2, "minute": 11}
